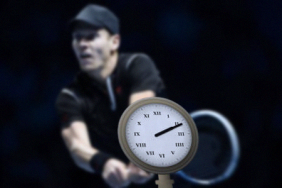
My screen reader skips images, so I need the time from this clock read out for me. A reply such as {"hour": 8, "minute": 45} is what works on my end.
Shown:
{"hour": 2, "minute": 11}
